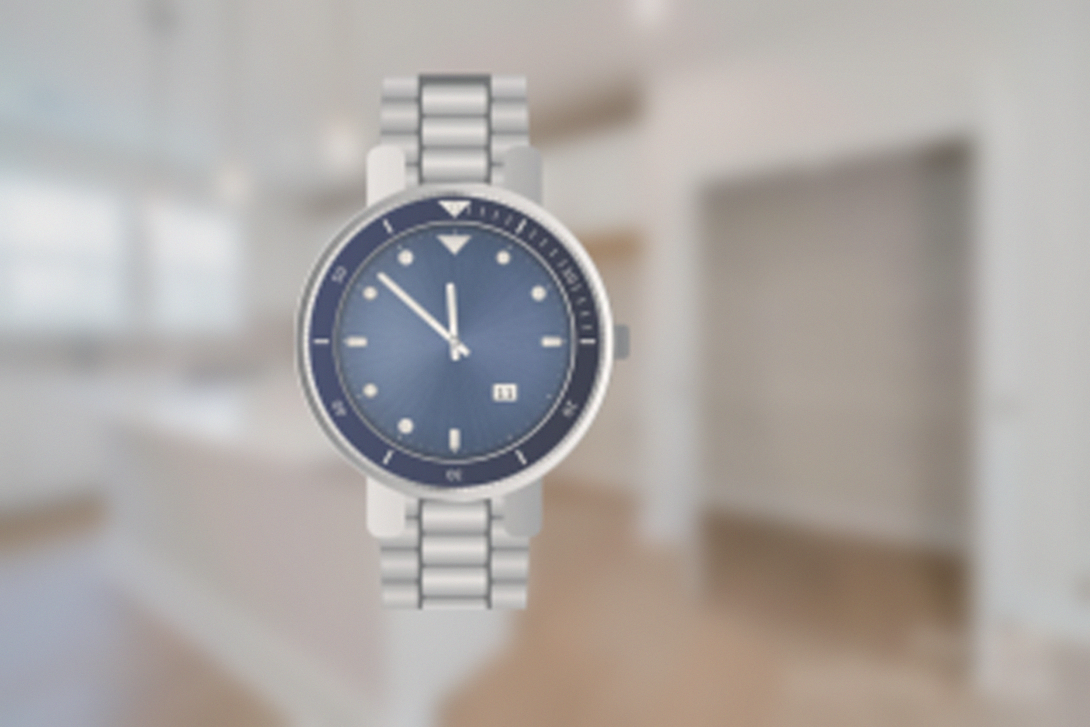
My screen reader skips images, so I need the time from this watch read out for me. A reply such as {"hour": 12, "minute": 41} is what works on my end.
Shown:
{"hour": 11, "minute": 52}
